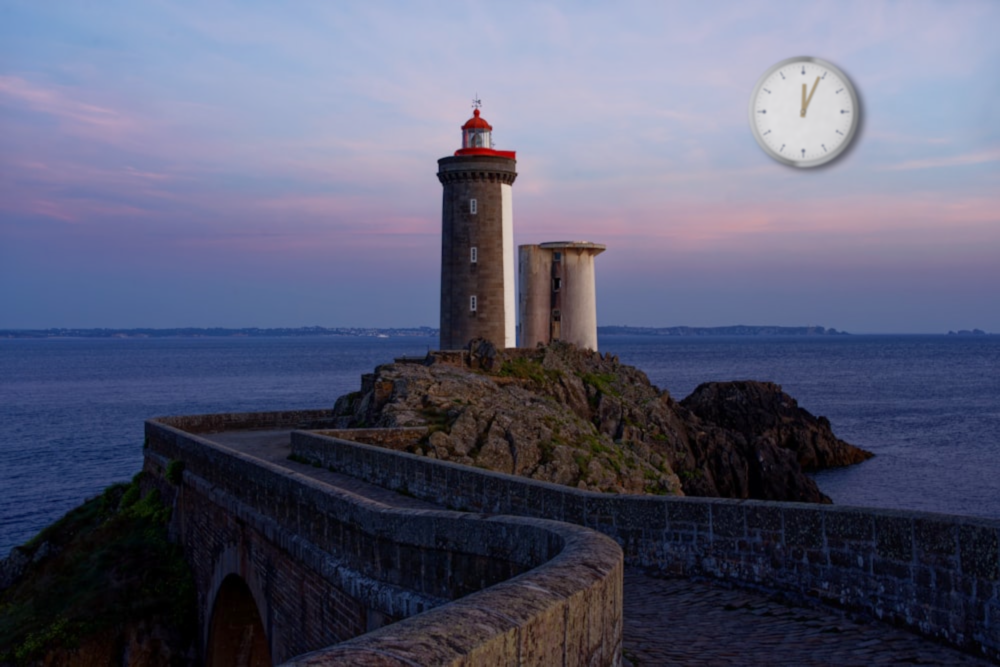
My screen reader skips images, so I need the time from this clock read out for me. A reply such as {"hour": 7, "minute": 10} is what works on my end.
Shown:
{"hour": 12, "minute": 4}
